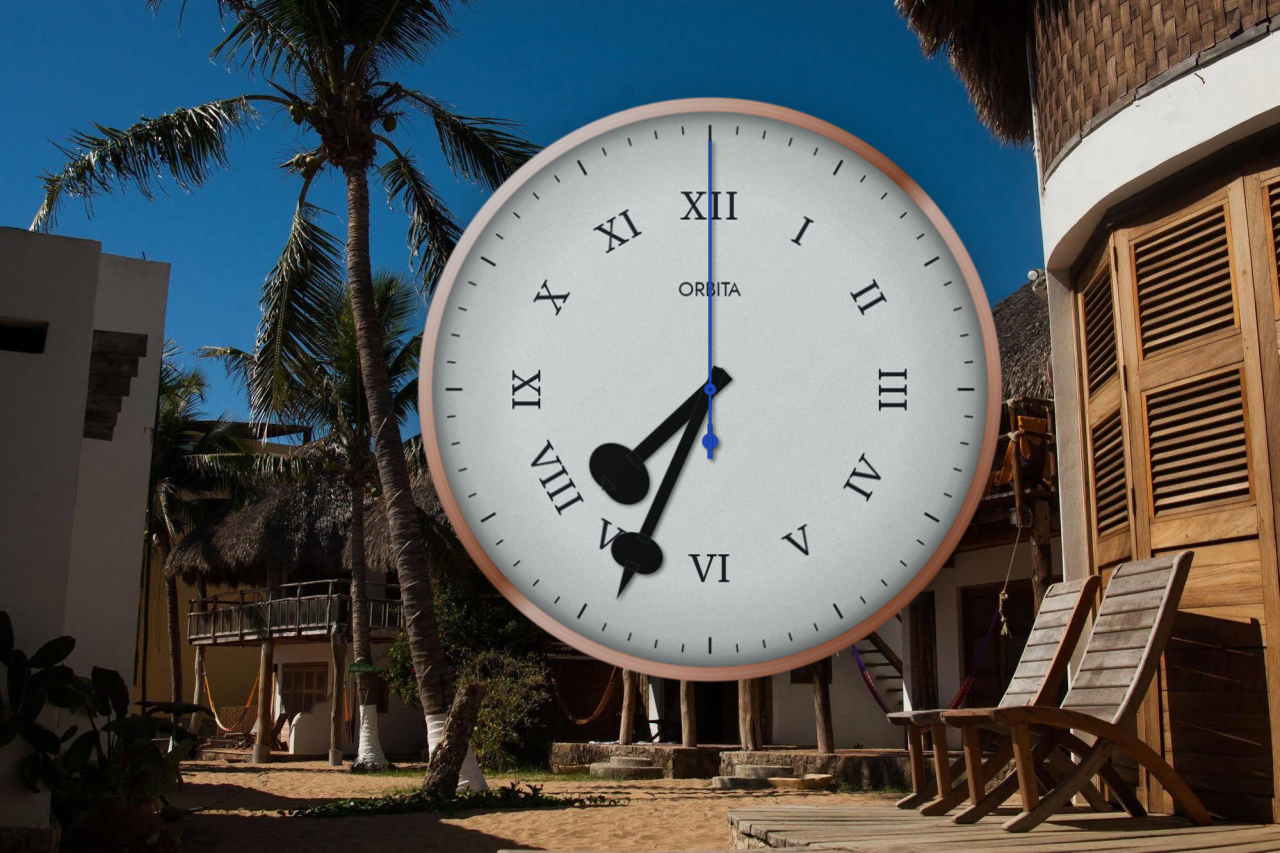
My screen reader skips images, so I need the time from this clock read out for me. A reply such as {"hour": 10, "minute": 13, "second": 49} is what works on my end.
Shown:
{"hour": 7, "minute": 34, "second": 0}
